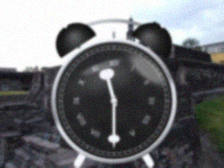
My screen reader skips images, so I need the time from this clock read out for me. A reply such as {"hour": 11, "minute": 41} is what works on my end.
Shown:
{"hour": 11, "minute": 30}
